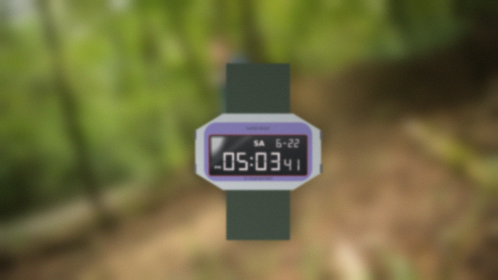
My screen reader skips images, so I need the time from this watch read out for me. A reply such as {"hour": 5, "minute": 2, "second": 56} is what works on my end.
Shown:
{"hour": 5, "minute": 3, "second": 41}
